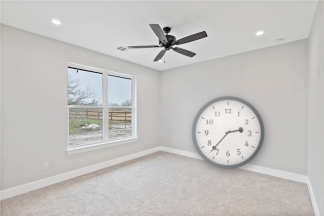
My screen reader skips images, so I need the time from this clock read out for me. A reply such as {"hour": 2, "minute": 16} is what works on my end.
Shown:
{"hour": 2, "minute": 37}
